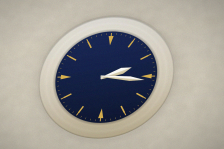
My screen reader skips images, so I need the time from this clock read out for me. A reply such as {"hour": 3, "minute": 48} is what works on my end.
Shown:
{"hour": 2, "minute": 16}
